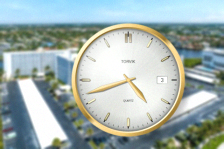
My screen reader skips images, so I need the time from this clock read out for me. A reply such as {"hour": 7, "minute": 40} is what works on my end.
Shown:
{"hour": 4, "minute": 42}
